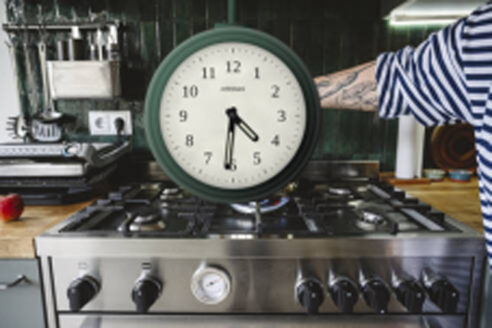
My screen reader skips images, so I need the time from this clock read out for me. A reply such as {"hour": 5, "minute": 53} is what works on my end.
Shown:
{"hour": 4, "minute": 31}
